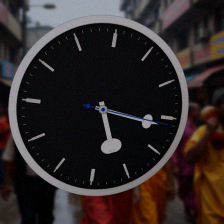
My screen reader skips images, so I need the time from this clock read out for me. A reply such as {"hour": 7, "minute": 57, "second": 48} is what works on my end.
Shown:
{"hour": 5, "minute": 16, "second": 16}
